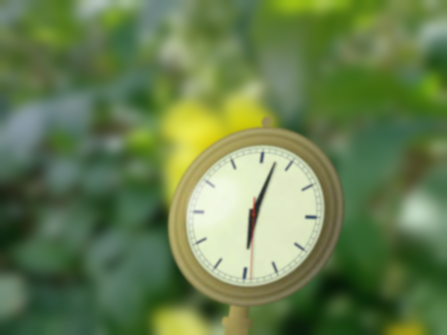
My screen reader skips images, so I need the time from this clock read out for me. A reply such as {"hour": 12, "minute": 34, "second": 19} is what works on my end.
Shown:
{"hour": 6, "minute": 2, "second": 29}
